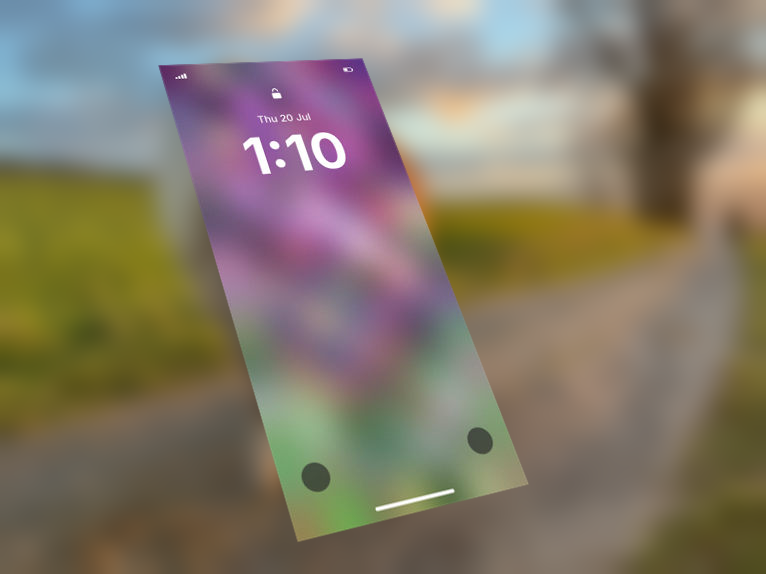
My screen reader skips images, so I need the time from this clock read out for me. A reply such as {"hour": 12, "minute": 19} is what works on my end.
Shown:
{"hour": 1, "minute": 10}
